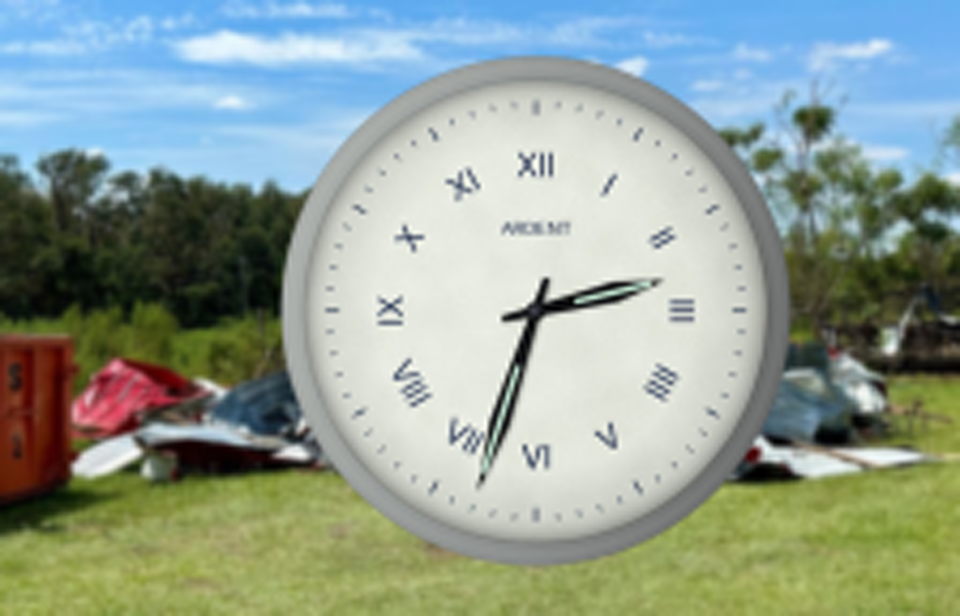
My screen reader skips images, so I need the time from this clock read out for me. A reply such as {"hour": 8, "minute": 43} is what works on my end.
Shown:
{"hour": 2, "minute": 33}
